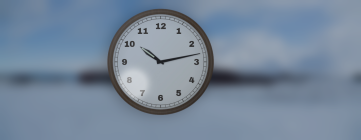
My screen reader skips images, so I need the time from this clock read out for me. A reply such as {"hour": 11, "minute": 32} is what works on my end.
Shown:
{"hour": 10, "minute": 13}
